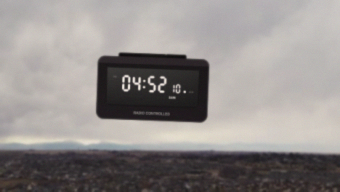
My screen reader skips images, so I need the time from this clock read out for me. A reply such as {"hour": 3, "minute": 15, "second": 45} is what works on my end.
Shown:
{"hour": 4, "minute": 52, "second": 10}
